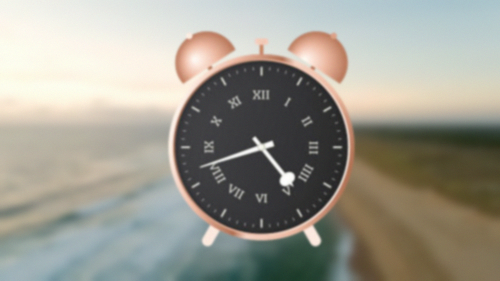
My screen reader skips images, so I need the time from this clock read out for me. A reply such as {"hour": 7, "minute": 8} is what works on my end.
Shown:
{"hour": 4, "minute": 42}
